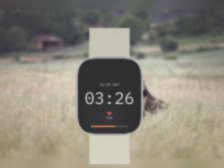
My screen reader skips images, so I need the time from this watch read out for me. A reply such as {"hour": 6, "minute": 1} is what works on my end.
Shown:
{"hour": 3, "minute": 26}
